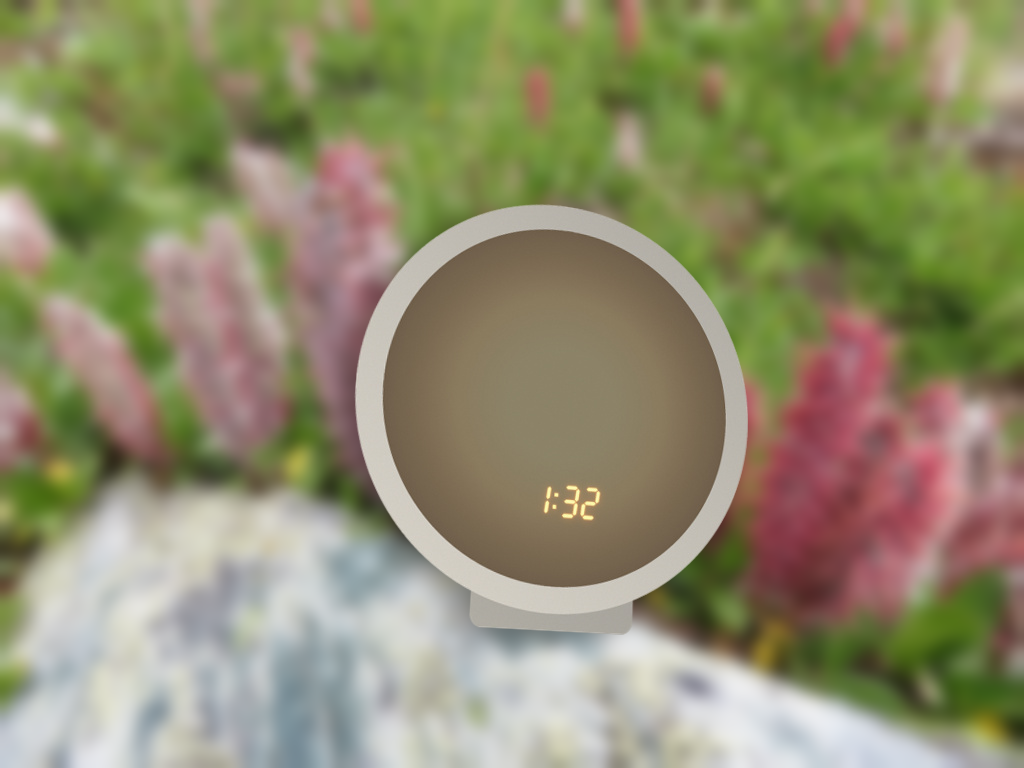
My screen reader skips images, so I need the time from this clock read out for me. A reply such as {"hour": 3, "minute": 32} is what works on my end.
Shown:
{"hour": 1, "minute": 32}
